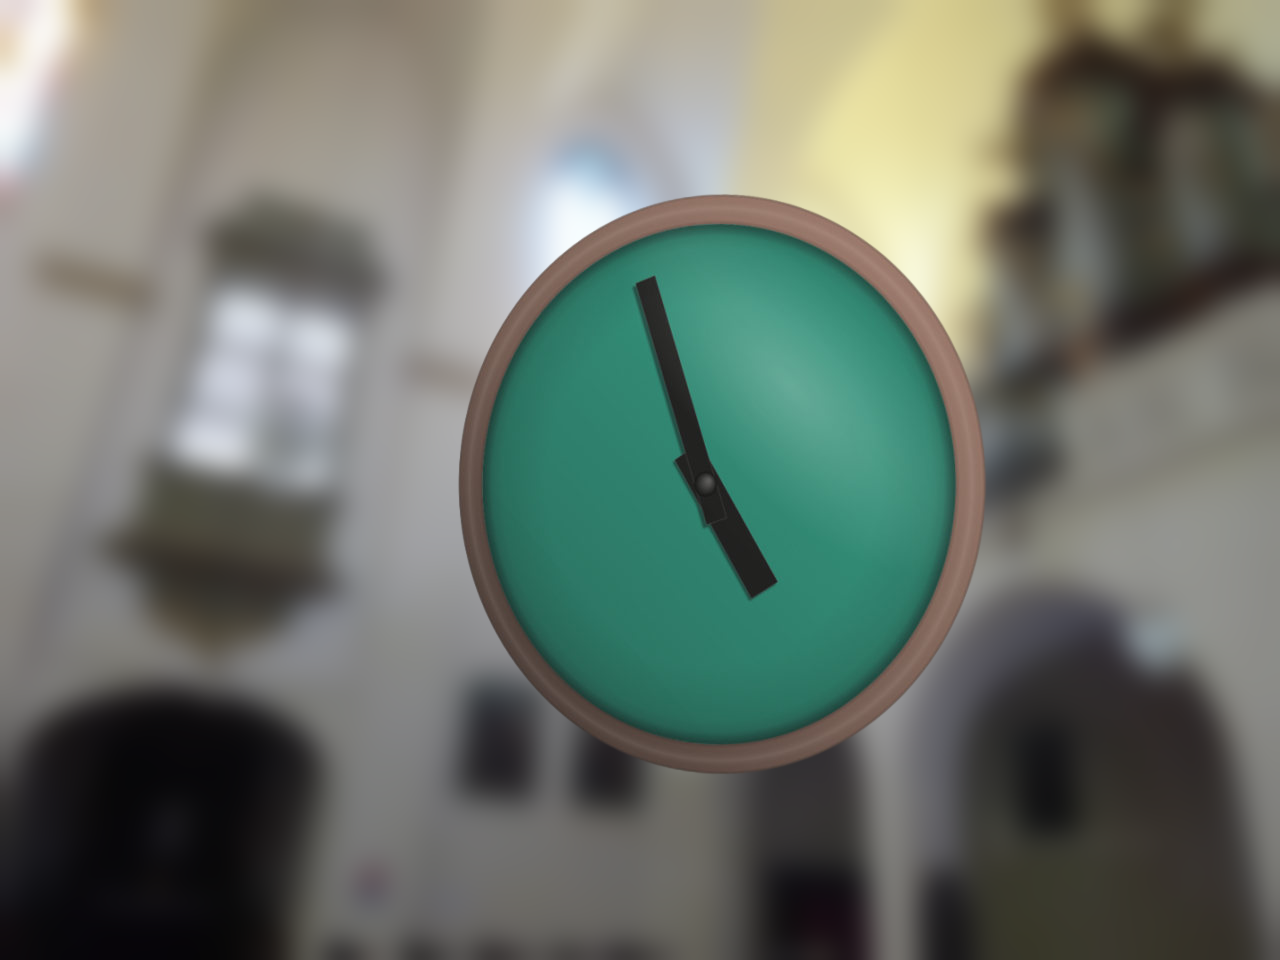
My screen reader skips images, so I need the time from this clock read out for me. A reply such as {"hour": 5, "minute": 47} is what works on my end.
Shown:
{"hour": 4, "minute": 57}
